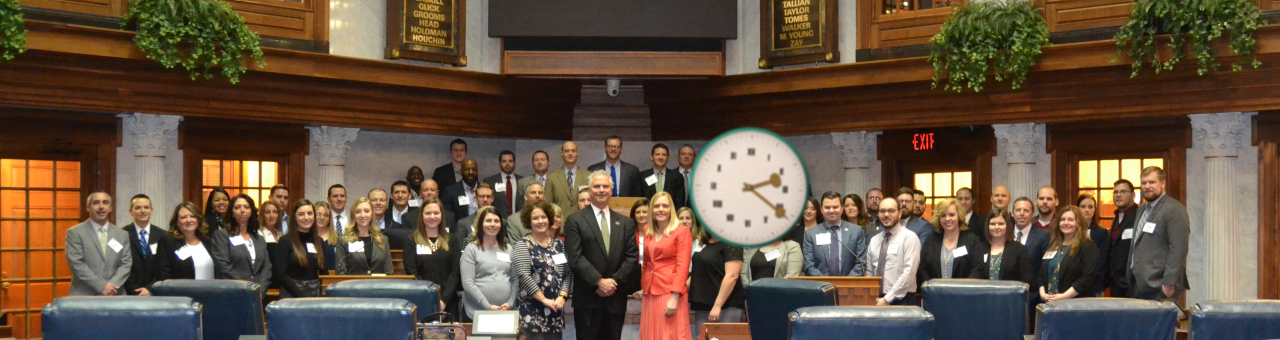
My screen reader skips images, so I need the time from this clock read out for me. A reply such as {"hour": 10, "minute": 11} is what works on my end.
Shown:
{"hour": 2, "minute": 21}
